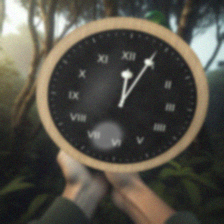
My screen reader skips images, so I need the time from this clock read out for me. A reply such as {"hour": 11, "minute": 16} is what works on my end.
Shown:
{"hour": 12, "minute": 4}
